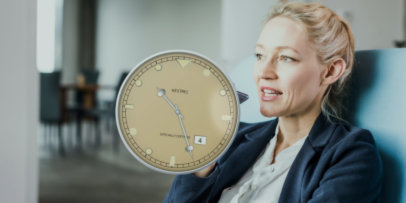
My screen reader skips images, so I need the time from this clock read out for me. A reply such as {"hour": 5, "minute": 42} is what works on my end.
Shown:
{"hour": 10, "minute": 26}
